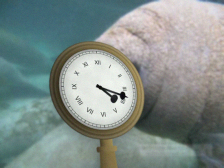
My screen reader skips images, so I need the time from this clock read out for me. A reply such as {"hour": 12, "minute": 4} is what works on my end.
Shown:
{"hour": 4, "minute": 18}
